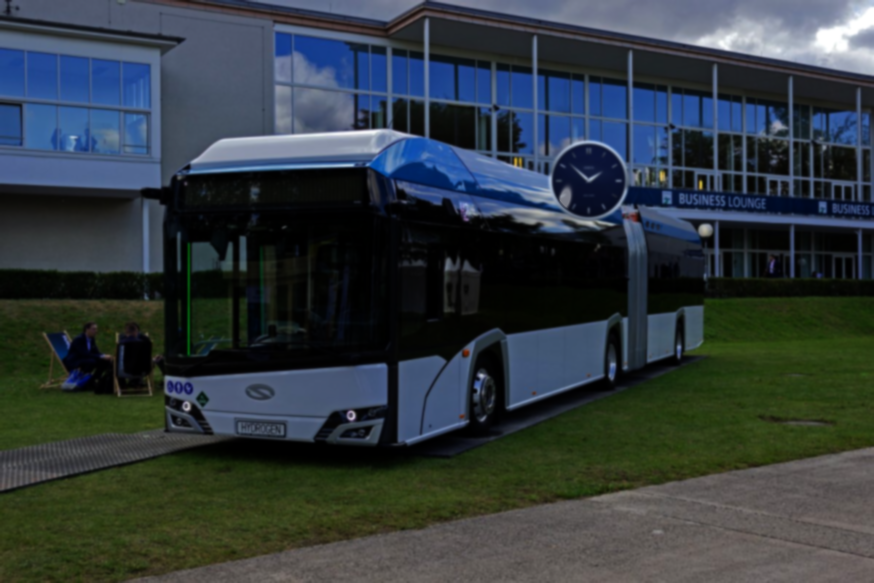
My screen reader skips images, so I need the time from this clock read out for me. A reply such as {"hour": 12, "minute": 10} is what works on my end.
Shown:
{"hour": 1, "minute": 52}
